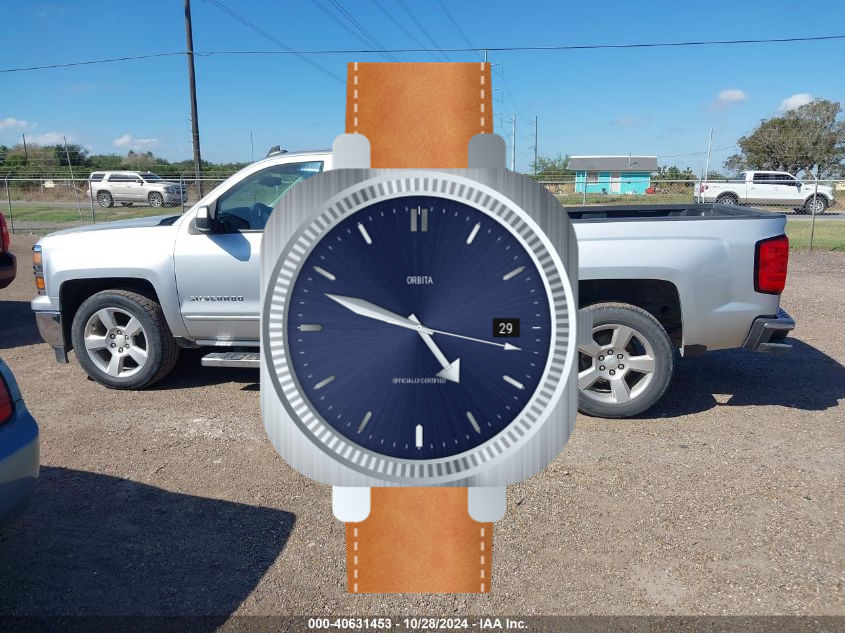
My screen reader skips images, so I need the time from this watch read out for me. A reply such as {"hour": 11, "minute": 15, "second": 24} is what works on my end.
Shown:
{"hour": 4, "minute": 48, "second": 17}
